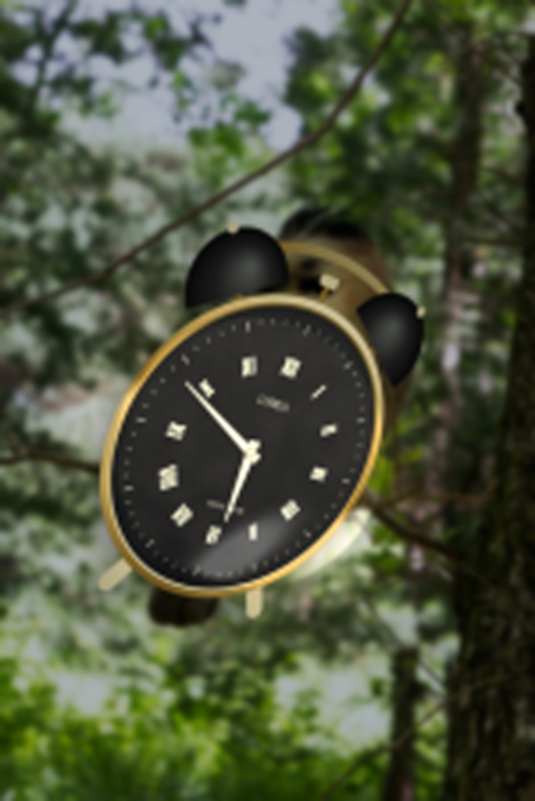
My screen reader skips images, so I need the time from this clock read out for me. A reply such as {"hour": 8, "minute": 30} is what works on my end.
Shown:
{"hour": 5, "minute": 49}
